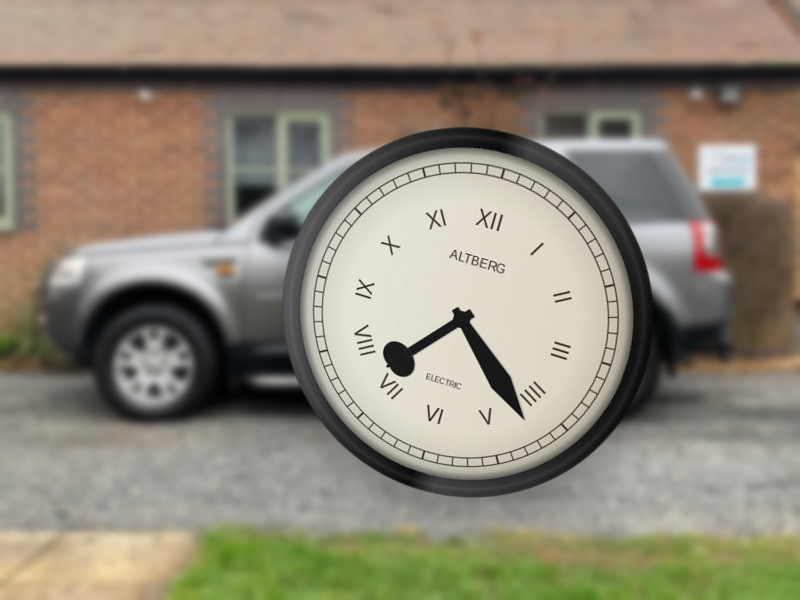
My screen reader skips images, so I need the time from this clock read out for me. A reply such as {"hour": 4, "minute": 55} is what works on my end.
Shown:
{"hour": 7, "minute": 22}
